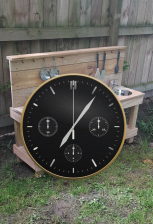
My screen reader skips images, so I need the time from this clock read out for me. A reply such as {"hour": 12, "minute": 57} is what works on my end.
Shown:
{"hour": 7, "minute": 6}
